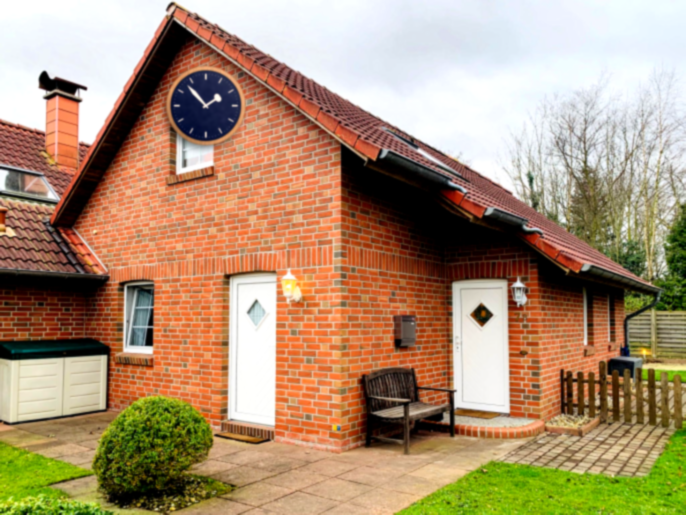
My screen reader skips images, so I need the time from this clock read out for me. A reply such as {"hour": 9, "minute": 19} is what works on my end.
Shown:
{"hour": 1, "minute": 53}
